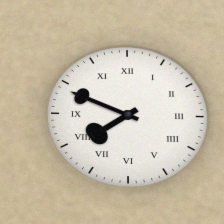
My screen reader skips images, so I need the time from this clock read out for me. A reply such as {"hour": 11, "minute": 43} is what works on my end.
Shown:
{"hour": 7, "minute": 49}
